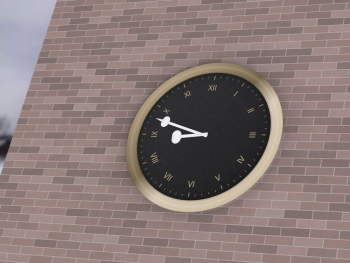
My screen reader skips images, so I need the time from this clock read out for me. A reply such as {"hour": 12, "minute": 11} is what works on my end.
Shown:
{"hour": 8, "minute": 48}
